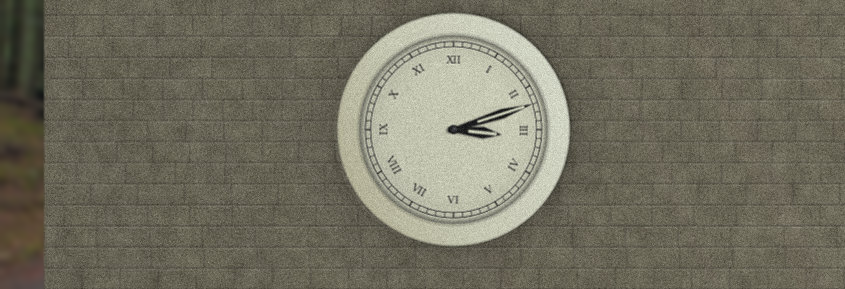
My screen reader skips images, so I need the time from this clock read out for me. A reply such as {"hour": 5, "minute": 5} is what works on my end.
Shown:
{"hour": 3, "minute": 12}
